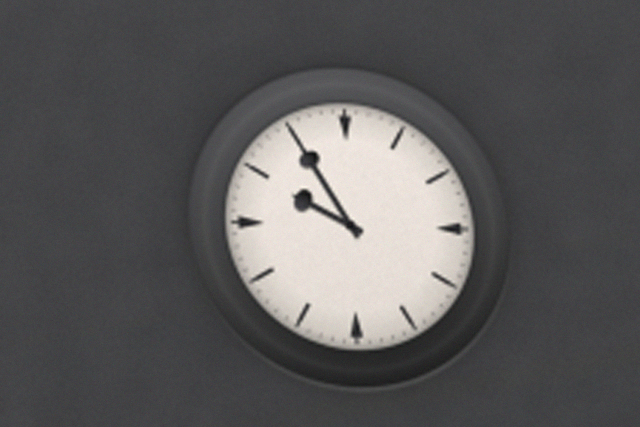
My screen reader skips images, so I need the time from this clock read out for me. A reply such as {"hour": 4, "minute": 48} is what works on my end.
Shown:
{"hour": 9, "minute": 55}
